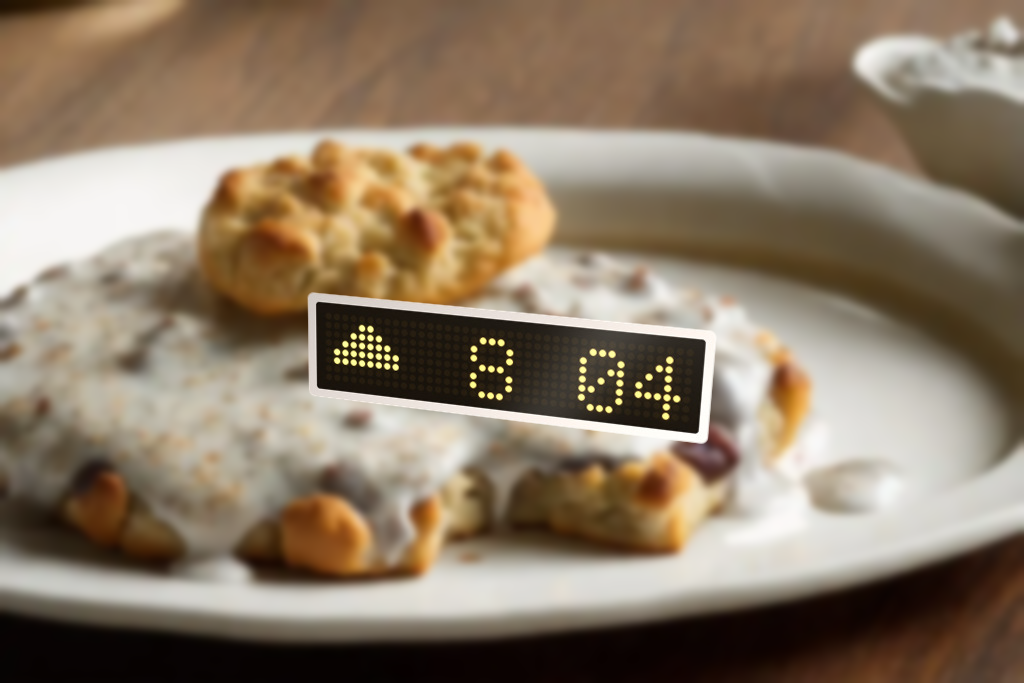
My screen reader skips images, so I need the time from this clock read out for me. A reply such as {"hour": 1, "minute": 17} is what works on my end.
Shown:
{"hour": 8, "minute": 4}
